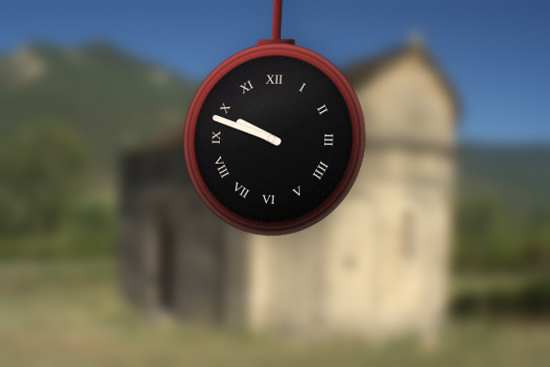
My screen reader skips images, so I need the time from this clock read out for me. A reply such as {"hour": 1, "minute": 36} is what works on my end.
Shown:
{"hour": 9, "minute": 48}
